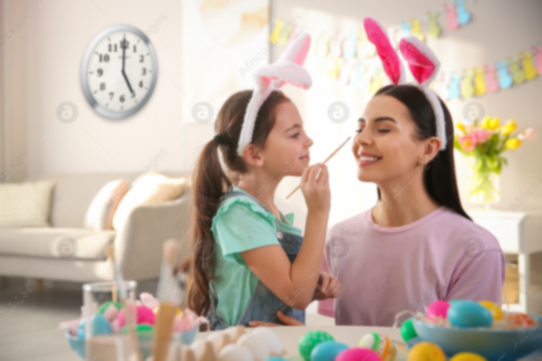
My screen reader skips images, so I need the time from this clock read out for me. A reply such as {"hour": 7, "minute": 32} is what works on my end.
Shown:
{"hour": 5, "minute": 0}
